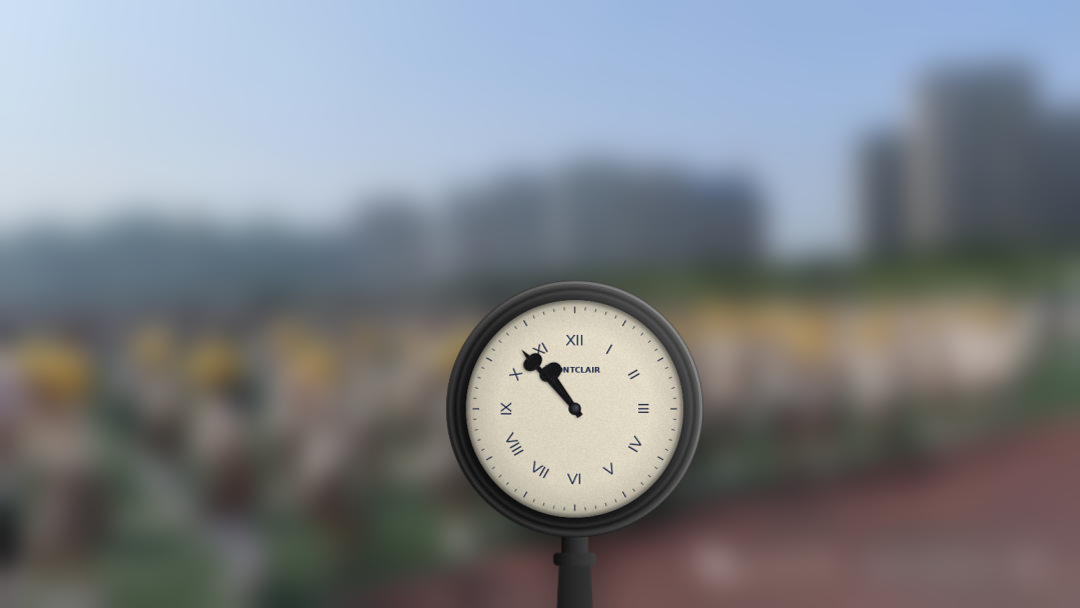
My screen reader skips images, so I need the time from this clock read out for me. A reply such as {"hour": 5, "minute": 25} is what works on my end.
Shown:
{"hour": 10, "minute": 53}
